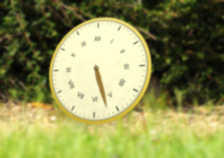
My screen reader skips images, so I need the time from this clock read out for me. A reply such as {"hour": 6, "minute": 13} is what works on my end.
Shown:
{"hour": 5, "minute": 27}
